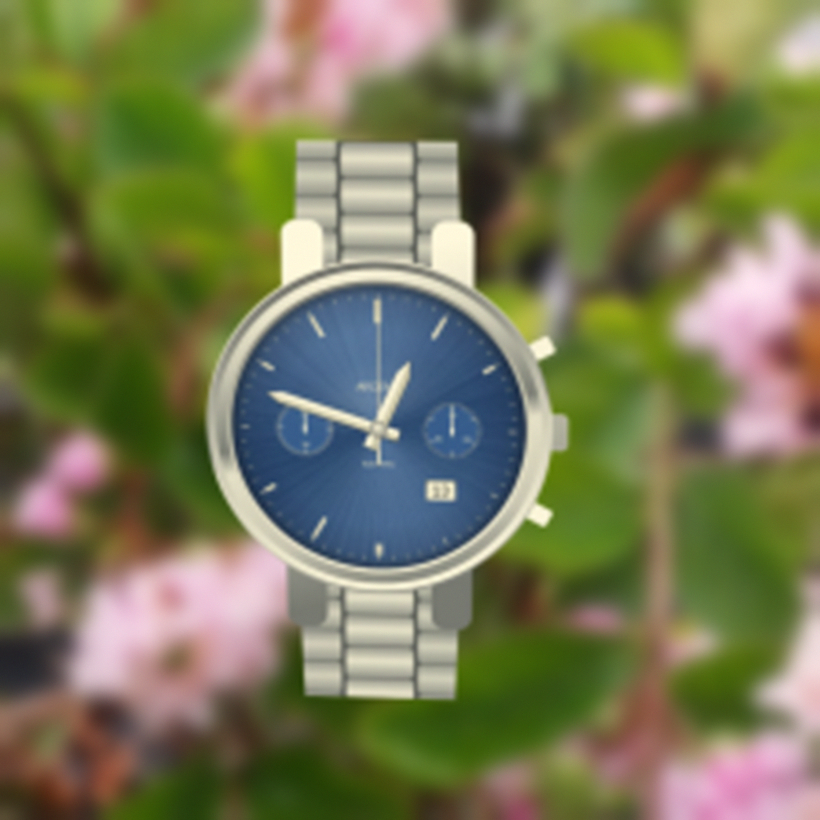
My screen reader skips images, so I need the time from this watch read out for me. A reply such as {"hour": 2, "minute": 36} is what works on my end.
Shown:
{"hour": 12, "minute": 48}
